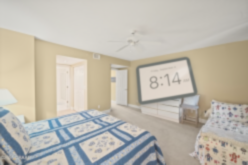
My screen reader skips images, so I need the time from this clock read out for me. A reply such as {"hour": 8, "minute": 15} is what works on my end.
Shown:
{"hour": 8, "minute": 14}
